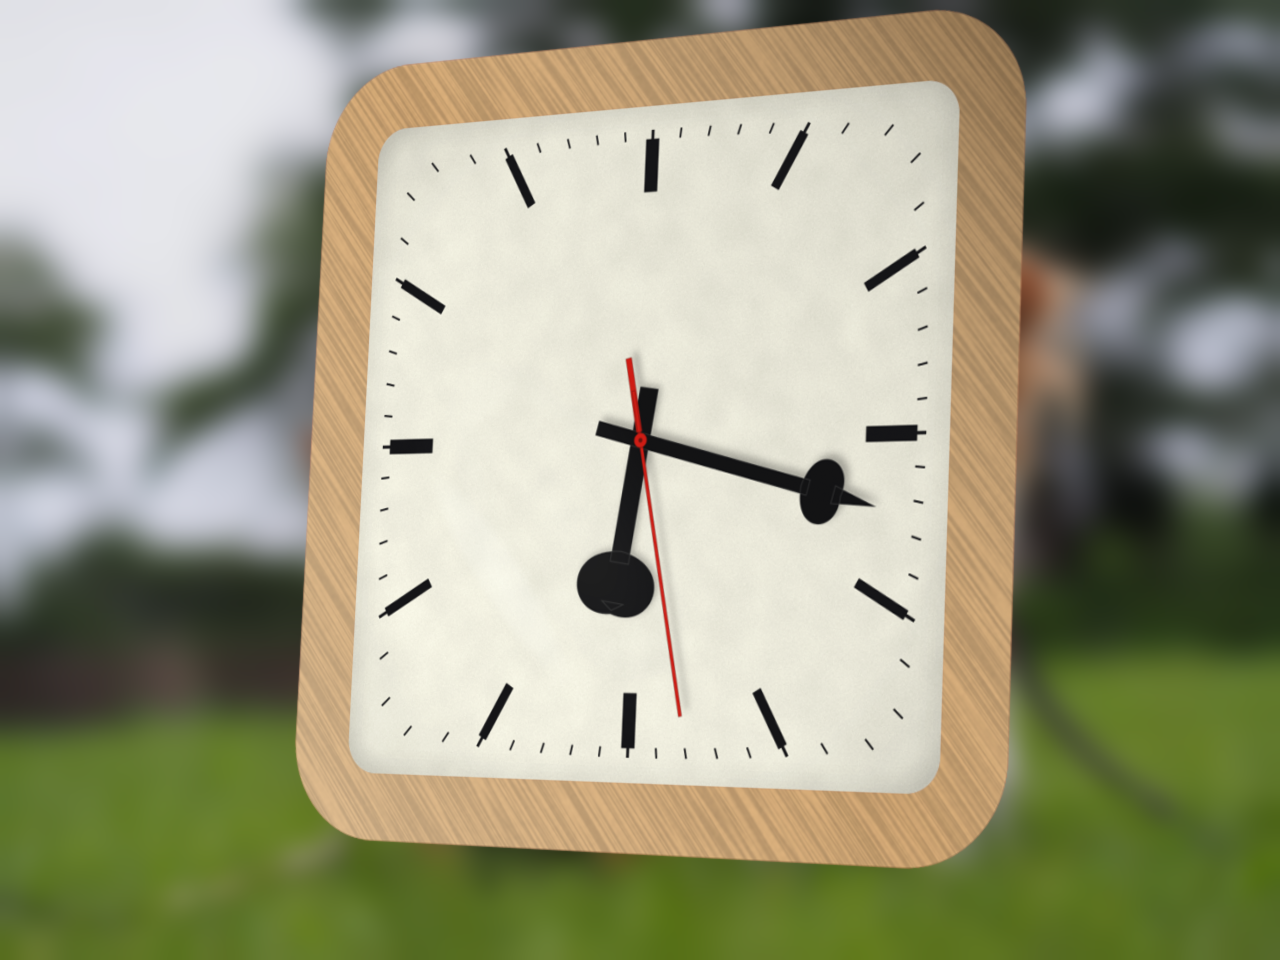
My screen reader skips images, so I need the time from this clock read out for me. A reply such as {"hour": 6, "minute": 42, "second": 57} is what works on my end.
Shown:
{"hour": 6, "minute": 17, "second": 28}
